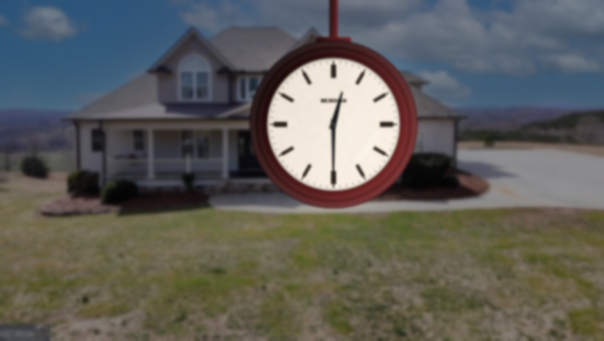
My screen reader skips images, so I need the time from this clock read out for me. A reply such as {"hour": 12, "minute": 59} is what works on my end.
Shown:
{"hour": 12, "minute": 30}
